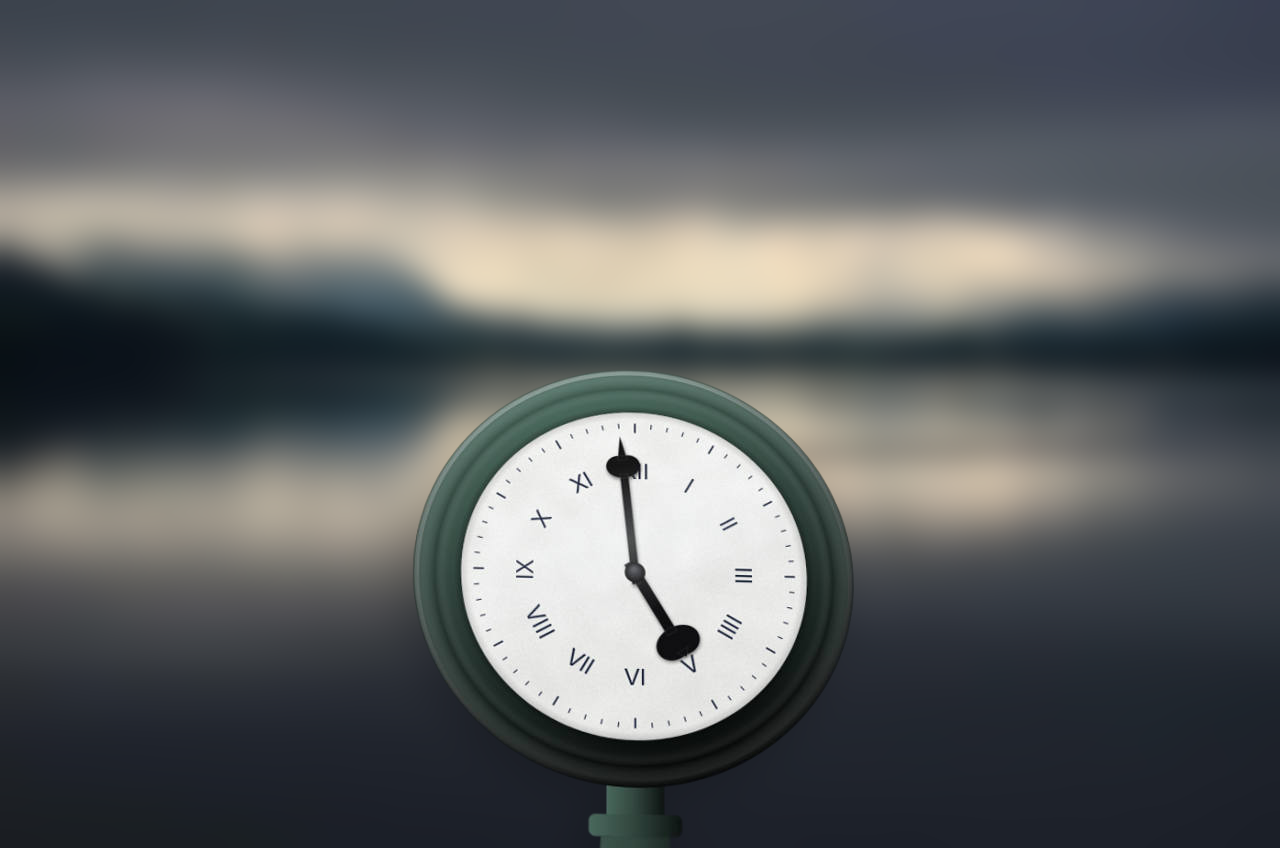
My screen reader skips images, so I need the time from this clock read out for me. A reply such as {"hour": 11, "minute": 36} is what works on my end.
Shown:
{"hour": 4, "minute": 59}
